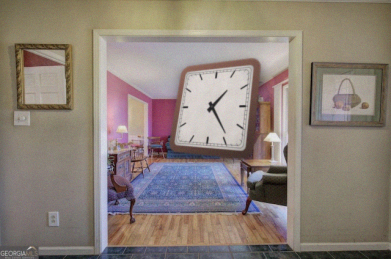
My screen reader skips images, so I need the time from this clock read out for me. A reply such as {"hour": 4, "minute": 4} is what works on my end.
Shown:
{"hour": 1, "minute": 24}
